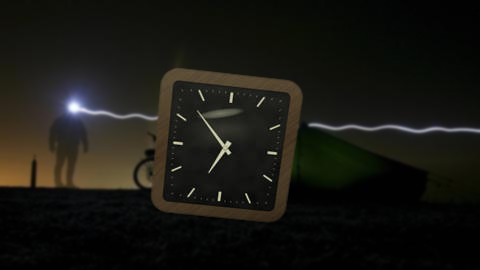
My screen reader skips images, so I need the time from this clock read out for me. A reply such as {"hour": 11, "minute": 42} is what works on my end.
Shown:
{"hour": 6, "minute": 53}
